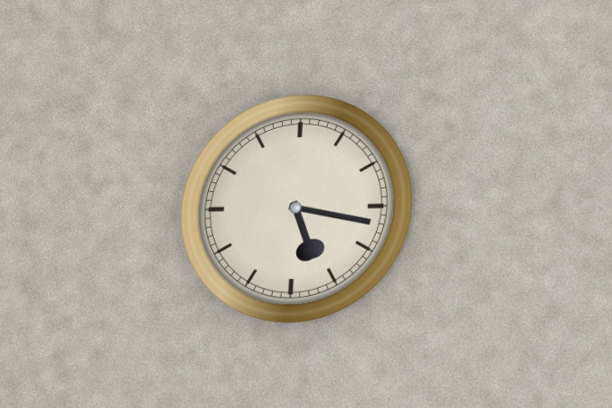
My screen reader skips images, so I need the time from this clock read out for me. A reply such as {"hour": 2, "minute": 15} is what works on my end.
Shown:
{"hour": 5, "minute": 17}
